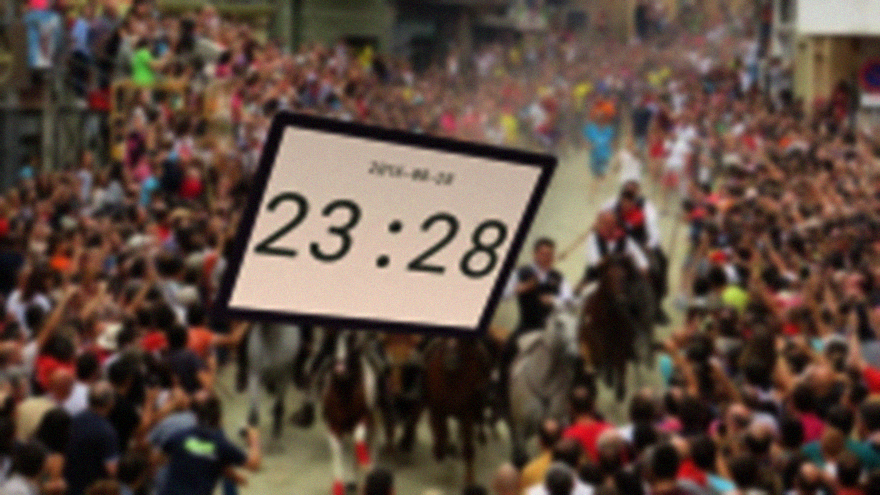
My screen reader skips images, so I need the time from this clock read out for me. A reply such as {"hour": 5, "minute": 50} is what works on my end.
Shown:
{"hour": 23, "minute": 28}
